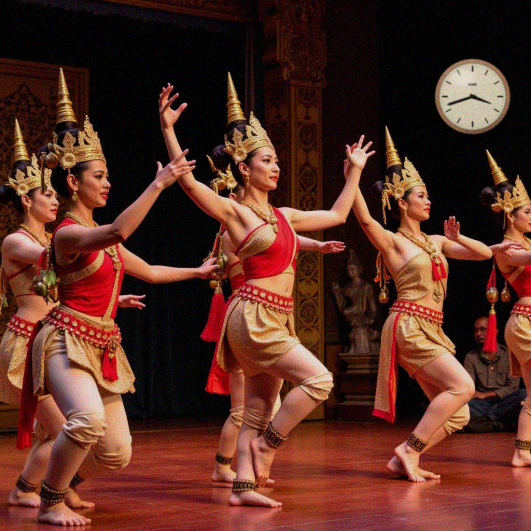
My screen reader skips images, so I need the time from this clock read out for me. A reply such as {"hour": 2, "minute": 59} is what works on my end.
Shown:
{"hour": 3, "minute": 42}
